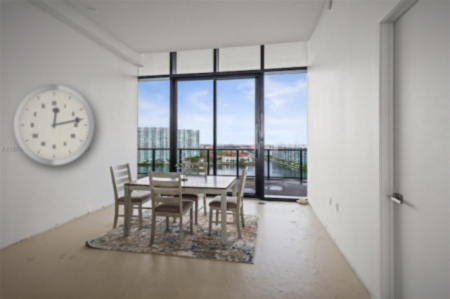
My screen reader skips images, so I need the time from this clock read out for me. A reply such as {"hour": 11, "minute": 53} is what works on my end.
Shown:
{"hour": 12, "minute": 13}
